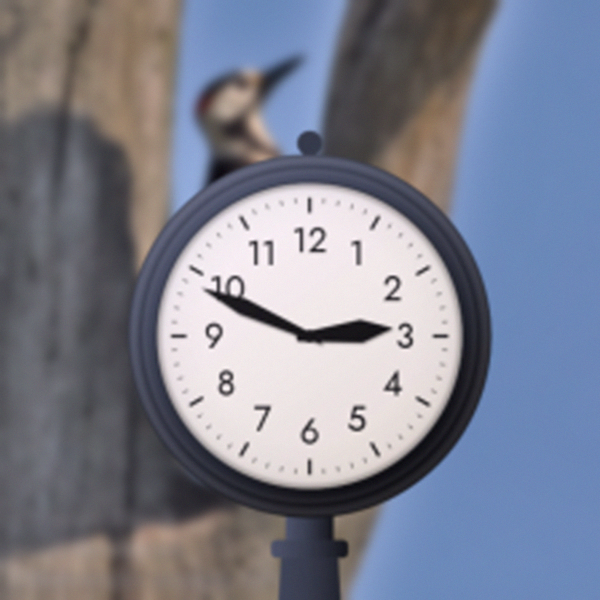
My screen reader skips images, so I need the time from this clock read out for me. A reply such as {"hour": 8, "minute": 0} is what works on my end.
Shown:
{"hour": 2, "minute": 49}
